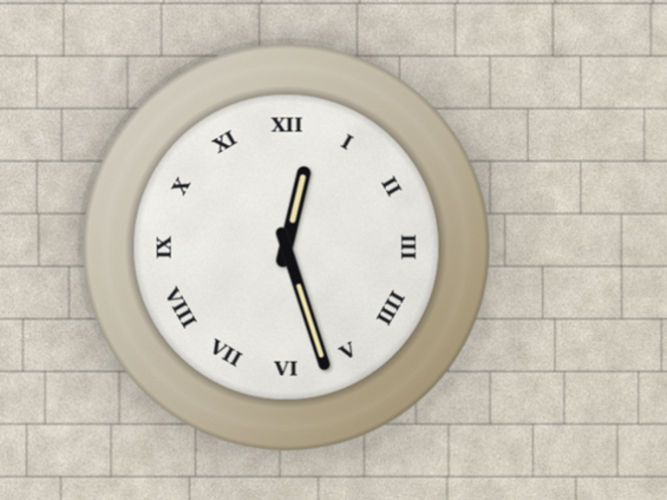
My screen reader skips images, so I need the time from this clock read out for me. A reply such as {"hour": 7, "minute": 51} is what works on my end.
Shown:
{"hour": 12, "minute": 27}
